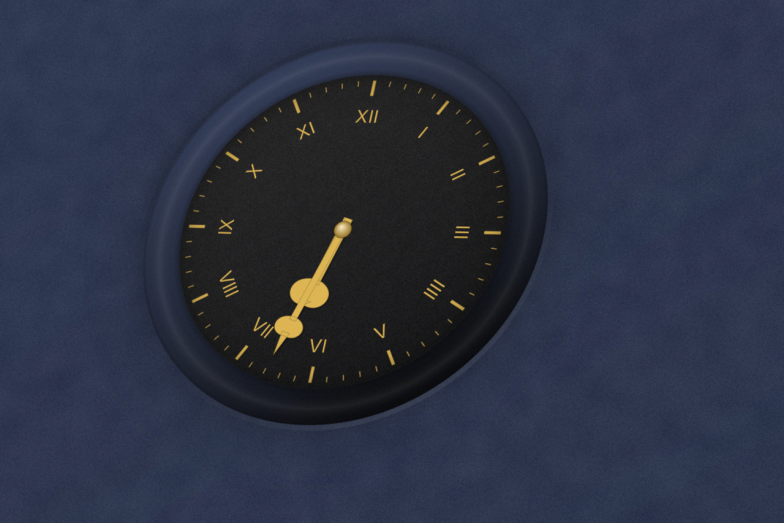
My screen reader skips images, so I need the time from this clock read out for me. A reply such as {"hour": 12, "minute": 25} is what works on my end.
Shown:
{"hour": 6, "minute": 33}
